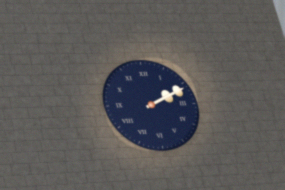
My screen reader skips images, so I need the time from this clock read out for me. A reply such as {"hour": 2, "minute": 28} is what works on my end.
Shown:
{"hour": 2, "minute": 11}
